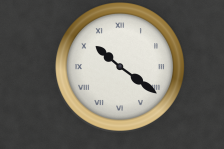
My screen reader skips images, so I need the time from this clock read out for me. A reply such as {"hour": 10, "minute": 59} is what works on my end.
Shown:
{"hour": 10, "minute": 21}
